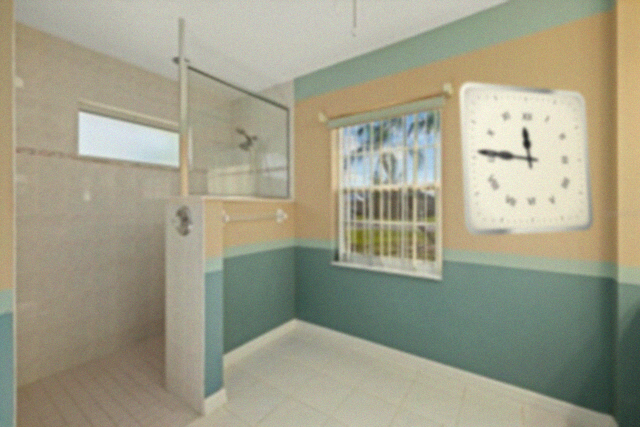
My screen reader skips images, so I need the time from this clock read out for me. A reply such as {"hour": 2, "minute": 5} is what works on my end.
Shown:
{"hour": 11, "minute": 46}
